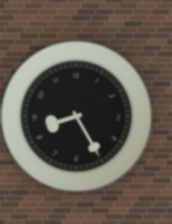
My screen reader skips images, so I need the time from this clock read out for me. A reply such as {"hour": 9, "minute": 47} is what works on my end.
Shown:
{"hour": 8, "minute": 25}
